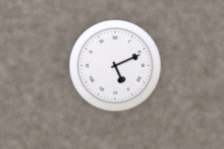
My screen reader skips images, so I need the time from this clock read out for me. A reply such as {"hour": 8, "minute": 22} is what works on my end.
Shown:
{"hour": 5, "minute": 11}
